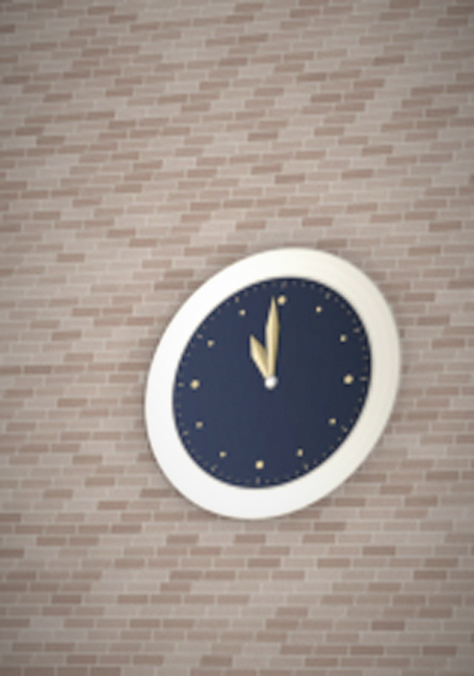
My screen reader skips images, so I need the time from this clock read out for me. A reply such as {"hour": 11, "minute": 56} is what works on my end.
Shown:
{"hour": 10, "minute": 59}
